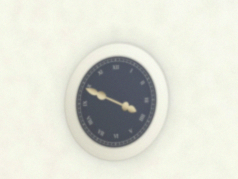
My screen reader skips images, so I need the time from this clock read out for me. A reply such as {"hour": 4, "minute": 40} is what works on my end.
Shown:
{"hour": 3, "minute": 49}
